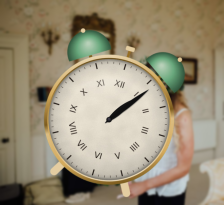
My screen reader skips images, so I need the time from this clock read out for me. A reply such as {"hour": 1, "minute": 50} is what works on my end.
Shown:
{"hour": 1, "minute": 6}
